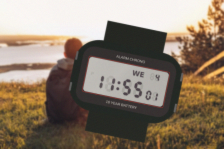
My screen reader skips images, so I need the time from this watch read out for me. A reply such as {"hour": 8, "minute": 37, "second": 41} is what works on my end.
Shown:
{"hour": 11, "minute": 55, "second": 1}
